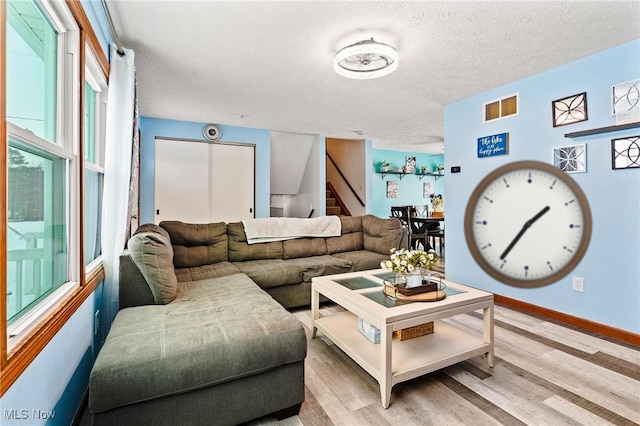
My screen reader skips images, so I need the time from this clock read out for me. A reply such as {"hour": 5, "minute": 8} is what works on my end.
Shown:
{"hour": 1, "minute": 36}
